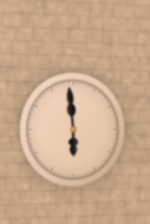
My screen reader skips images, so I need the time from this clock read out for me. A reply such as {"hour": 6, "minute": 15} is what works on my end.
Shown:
{"hour": 5, "minute": 59}
